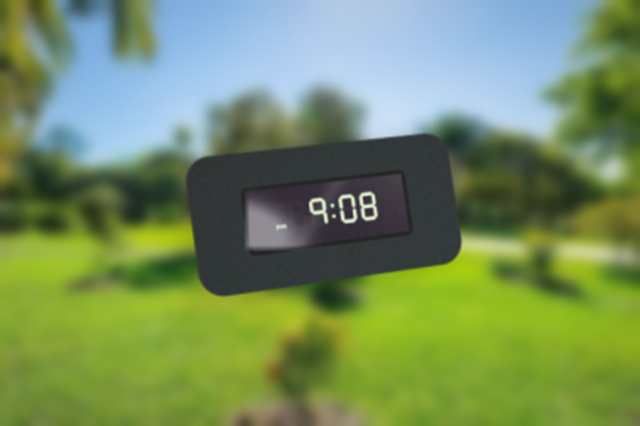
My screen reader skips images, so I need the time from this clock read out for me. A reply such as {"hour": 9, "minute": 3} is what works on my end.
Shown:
{"hour": 9, "minute": 8}
